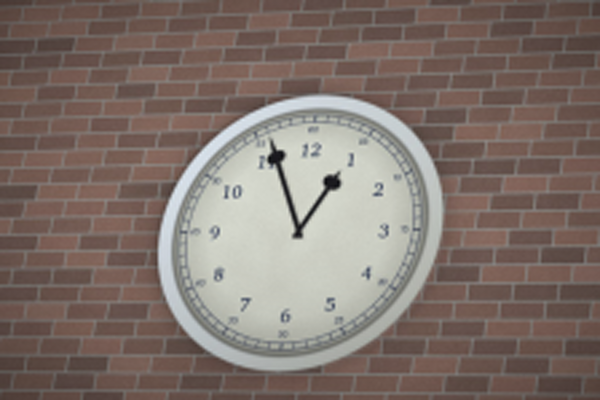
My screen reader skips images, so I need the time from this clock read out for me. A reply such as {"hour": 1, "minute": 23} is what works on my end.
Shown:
{"hour": 12, "minute": 56}
